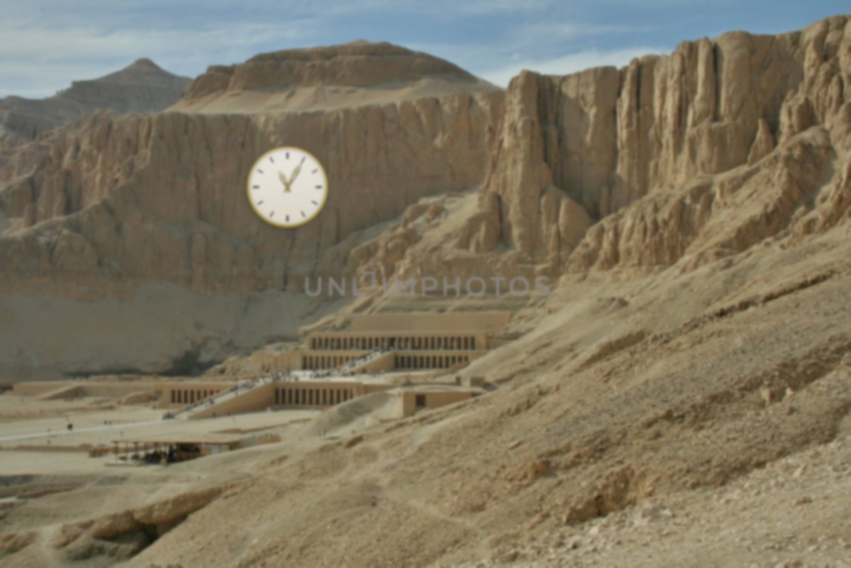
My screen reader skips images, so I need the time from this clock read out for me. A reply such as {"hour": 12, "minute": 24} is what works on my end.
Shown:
{"hour": 11, "minute": 5}
